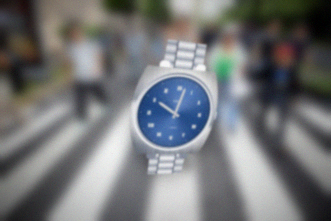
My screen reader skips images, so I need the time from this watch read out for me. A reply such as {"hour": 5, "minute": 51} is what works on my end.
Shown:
{"hour": 10, "minute": 2}
